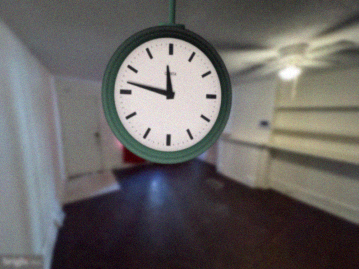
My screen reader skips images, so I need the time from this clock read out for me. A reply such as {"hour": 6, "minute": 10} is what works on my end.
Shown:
{"hour": 11, "minute": 47}
